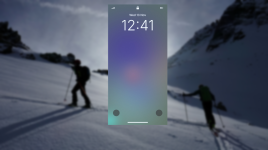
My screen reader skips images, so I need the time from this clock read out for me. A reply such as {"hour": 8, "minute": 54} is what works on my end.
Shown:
{"hour": 12, "minute": 41}
